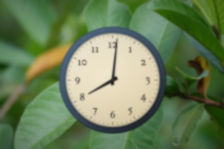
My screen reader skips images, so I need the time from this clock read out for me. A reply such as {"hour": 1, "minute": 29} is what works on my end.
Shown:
{"hour": 8, "minute": 1}
